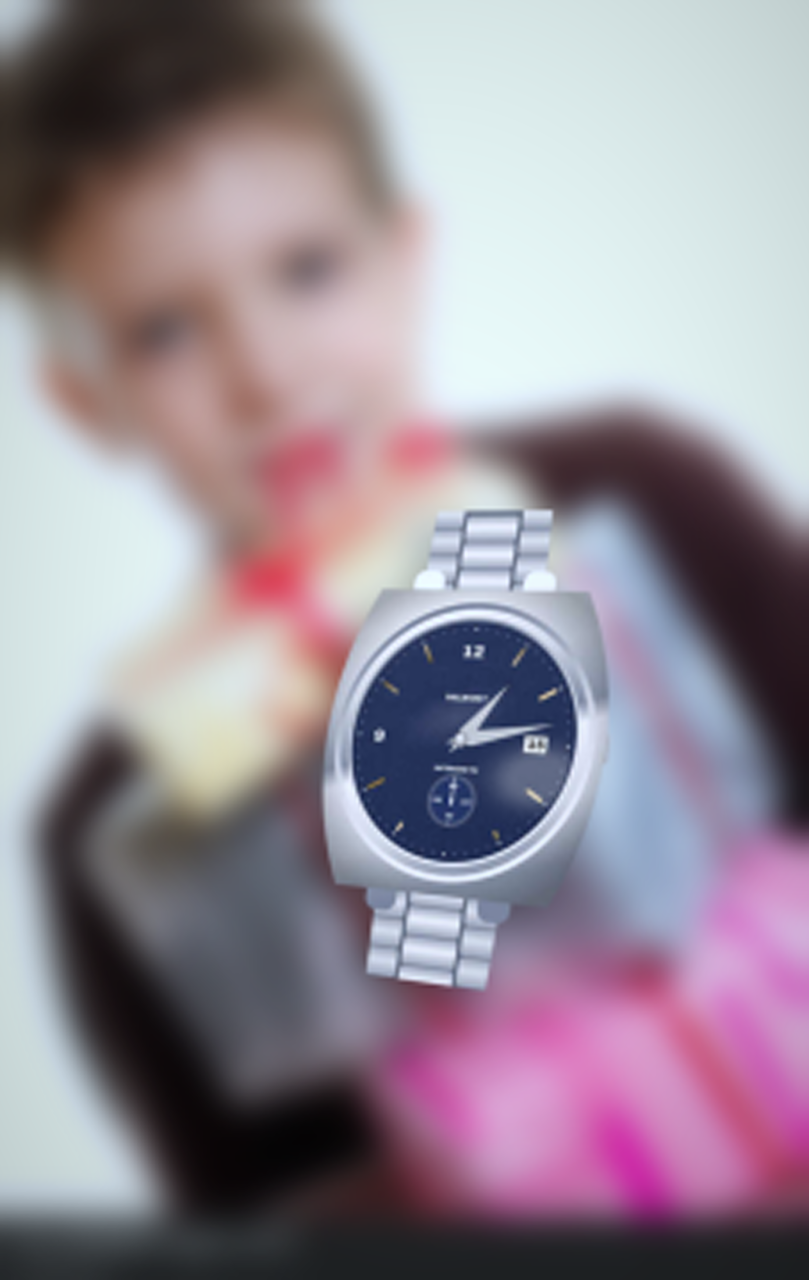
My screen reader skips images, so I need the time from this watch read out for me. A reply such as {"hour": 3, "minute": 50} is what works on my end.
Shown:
{"hour": 1, "minute": 13}
